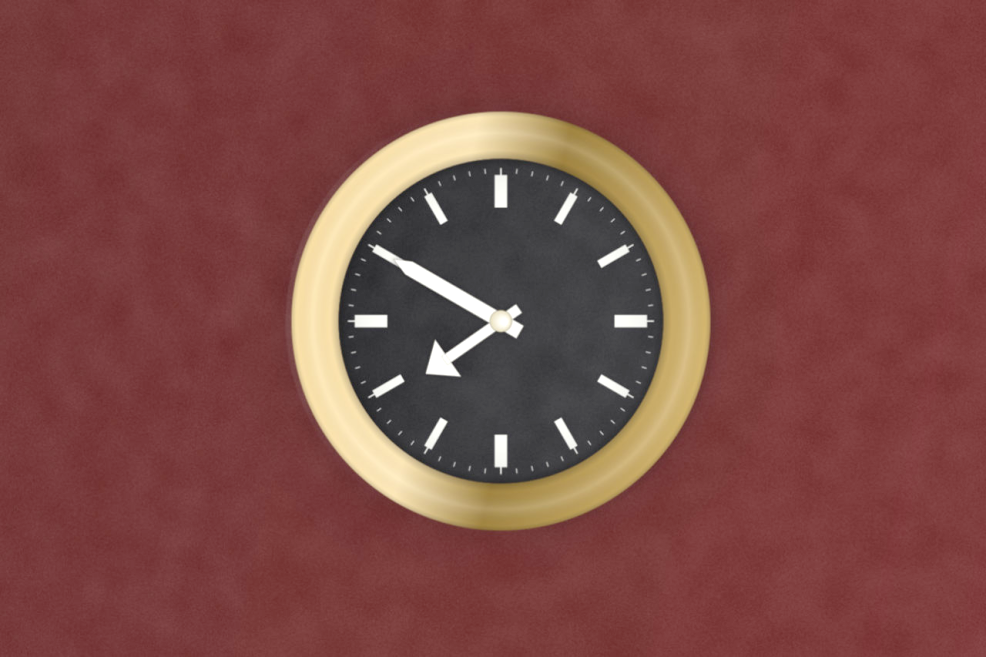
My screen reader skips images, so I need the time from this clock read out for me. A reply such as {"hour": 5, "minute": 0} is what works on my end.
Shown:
{"hour": 7, "minute": 50}
